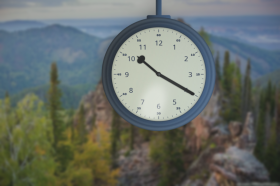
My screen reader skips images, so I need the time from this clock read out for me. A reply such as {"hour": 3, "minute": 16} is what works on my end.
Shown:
{"hour": 10, "minute": 20}
